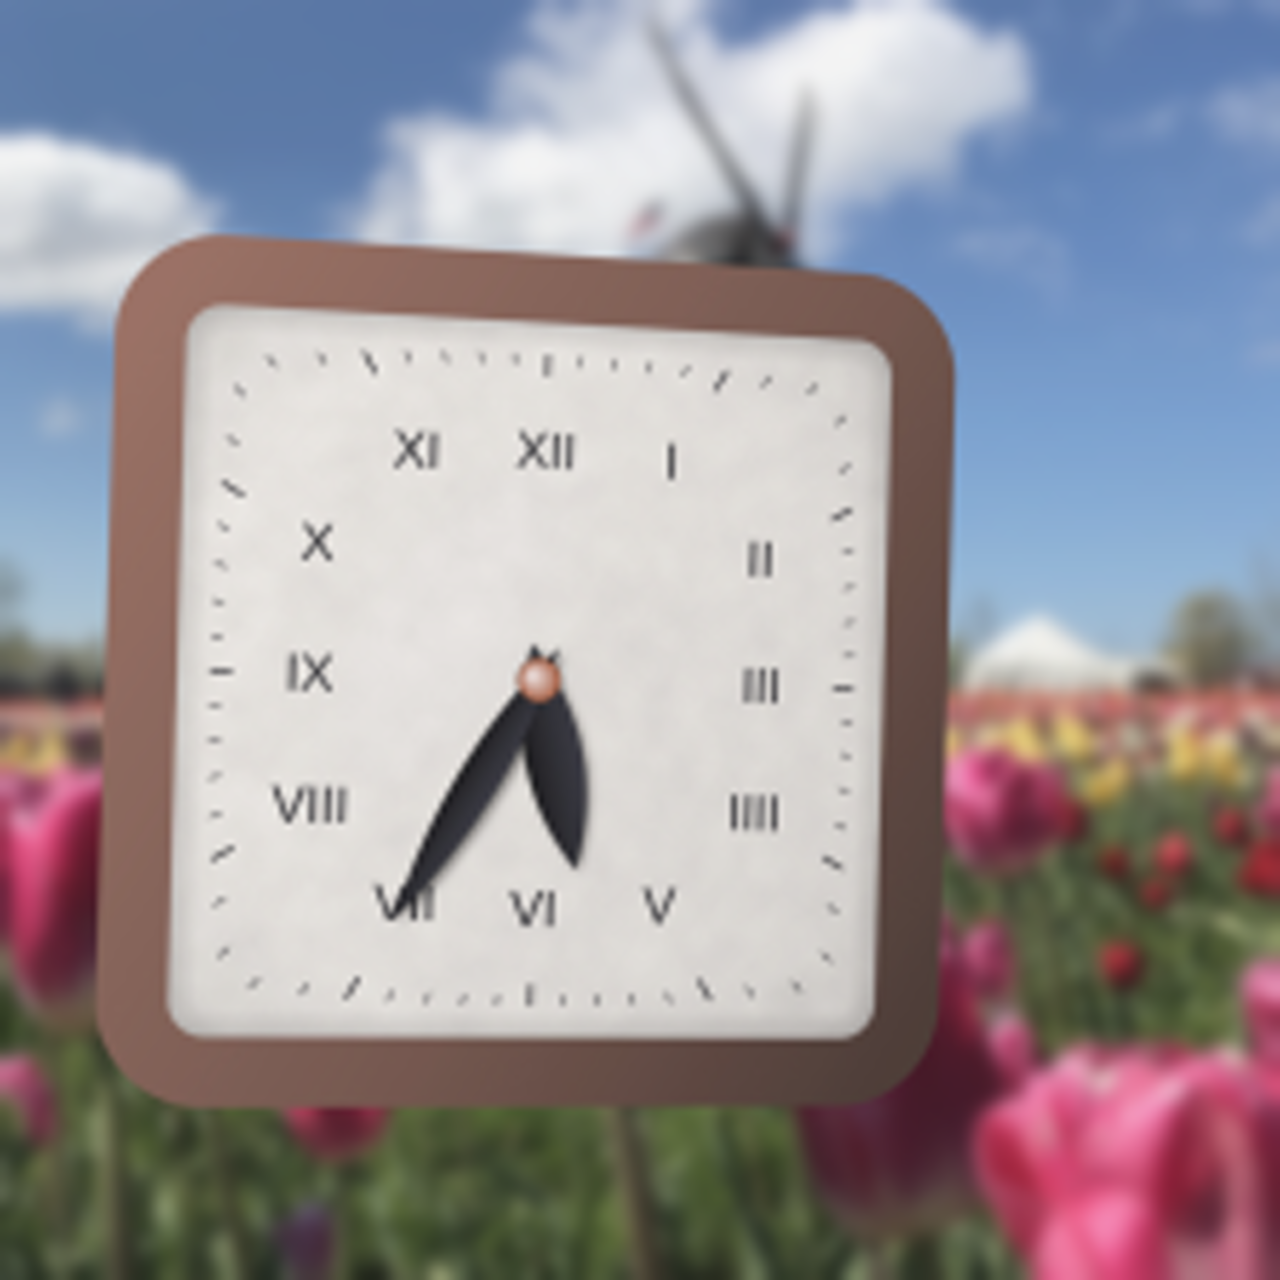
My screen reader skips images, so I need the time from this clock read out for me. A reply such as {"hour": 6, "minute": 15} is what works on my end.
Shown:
{"hour": 5, "minute": 35}
